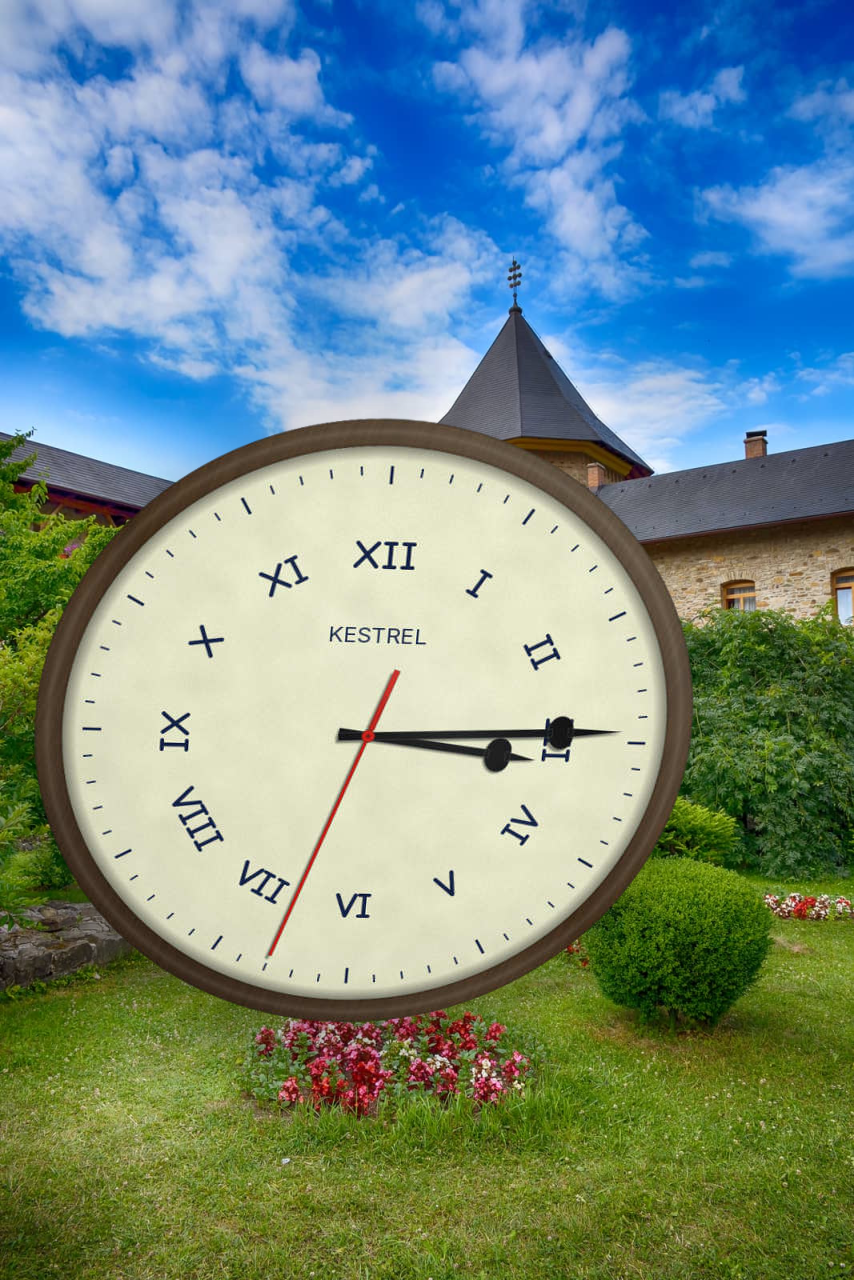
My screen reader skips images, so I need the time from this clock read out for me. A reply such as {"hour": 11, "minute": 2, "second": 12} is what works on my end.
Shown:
{"hour": 3, "minute": 14, "second": 33}
